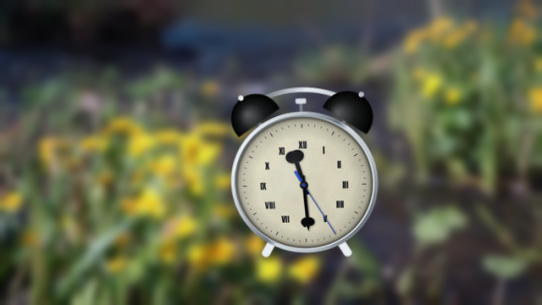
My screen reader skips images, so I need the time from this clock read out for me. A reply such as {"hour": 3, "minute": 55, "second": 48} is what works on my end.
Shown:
{"hour": 11, "minute": 29, "second": 25}
